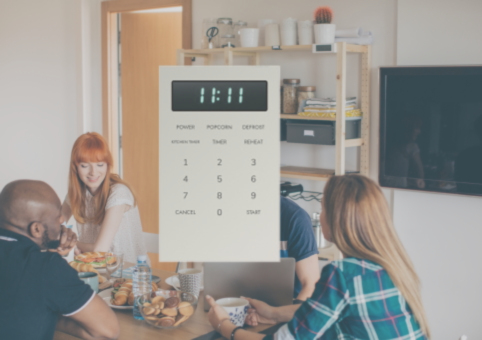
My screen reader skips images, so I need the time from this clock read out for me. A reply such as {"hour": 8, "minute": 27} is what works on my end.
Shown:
{"hour": 11, "minute": 11}
